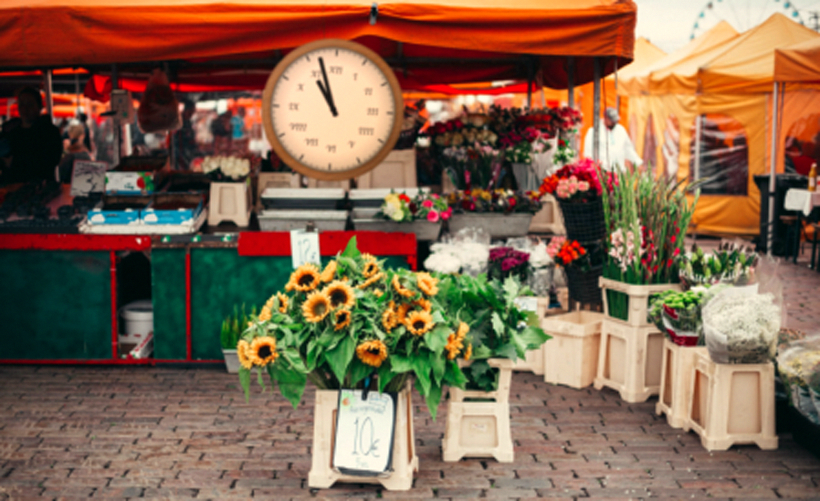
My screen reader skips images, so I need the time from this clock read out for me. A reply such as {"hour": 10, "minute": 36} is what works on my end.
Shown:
{"hour": 10, "minute": 57}
